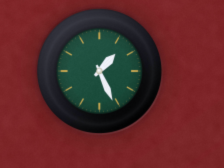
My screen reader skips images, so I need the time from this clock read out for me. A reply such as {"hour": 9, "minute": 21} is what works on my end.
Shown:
{"hour": 1, "minute": 26}
